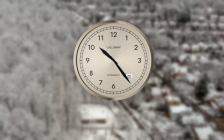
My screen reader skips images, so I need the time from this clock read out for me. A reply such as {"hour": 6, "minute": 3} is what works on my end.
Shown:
{"hour": 10, "minute": 24}
